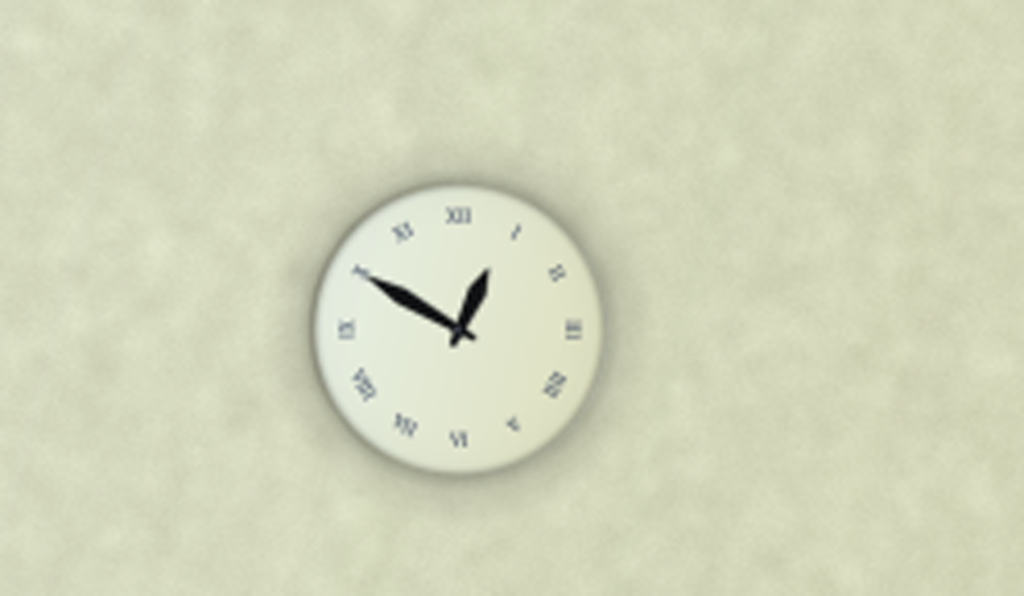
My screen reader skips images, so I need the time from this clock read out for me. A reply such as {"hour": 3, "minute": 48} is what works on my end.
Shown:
{"hour": 12, "minute": 50}
